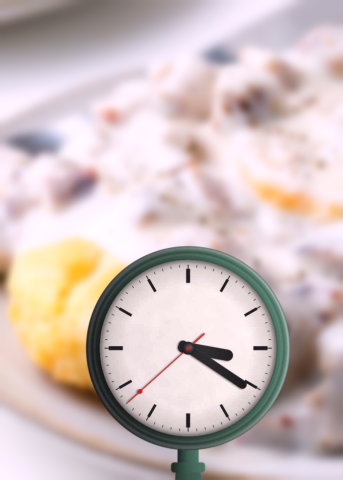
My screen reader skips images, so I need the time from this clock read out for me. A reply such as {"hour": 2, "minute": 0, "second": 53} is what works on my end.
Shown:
{"hour": 3, "minute": 20, "second": 38}
